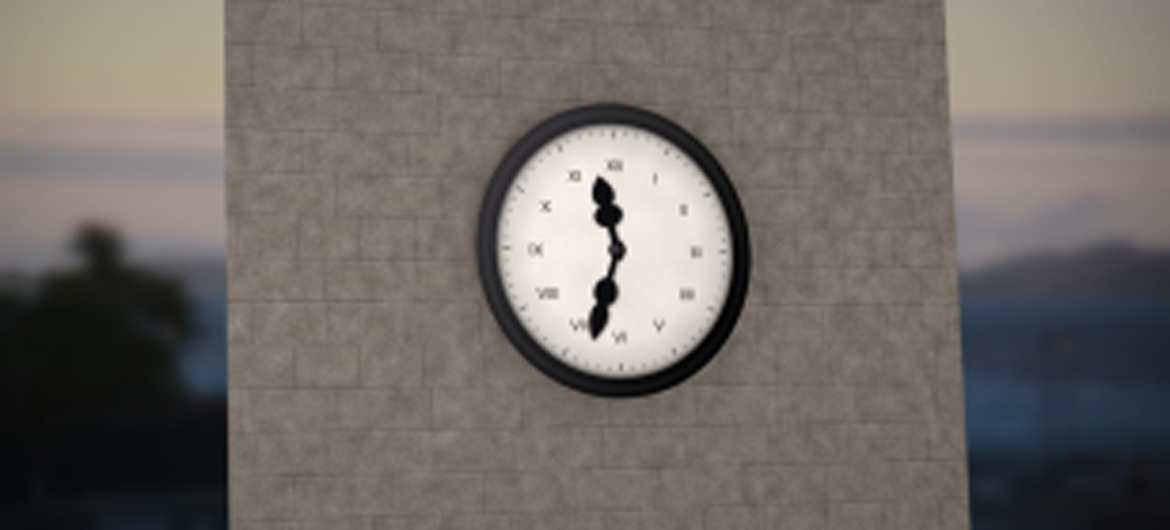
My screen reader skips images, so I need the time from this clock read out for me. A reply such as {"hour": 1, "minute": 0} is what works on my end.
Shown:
{"hour": 11, "minute": 33}
